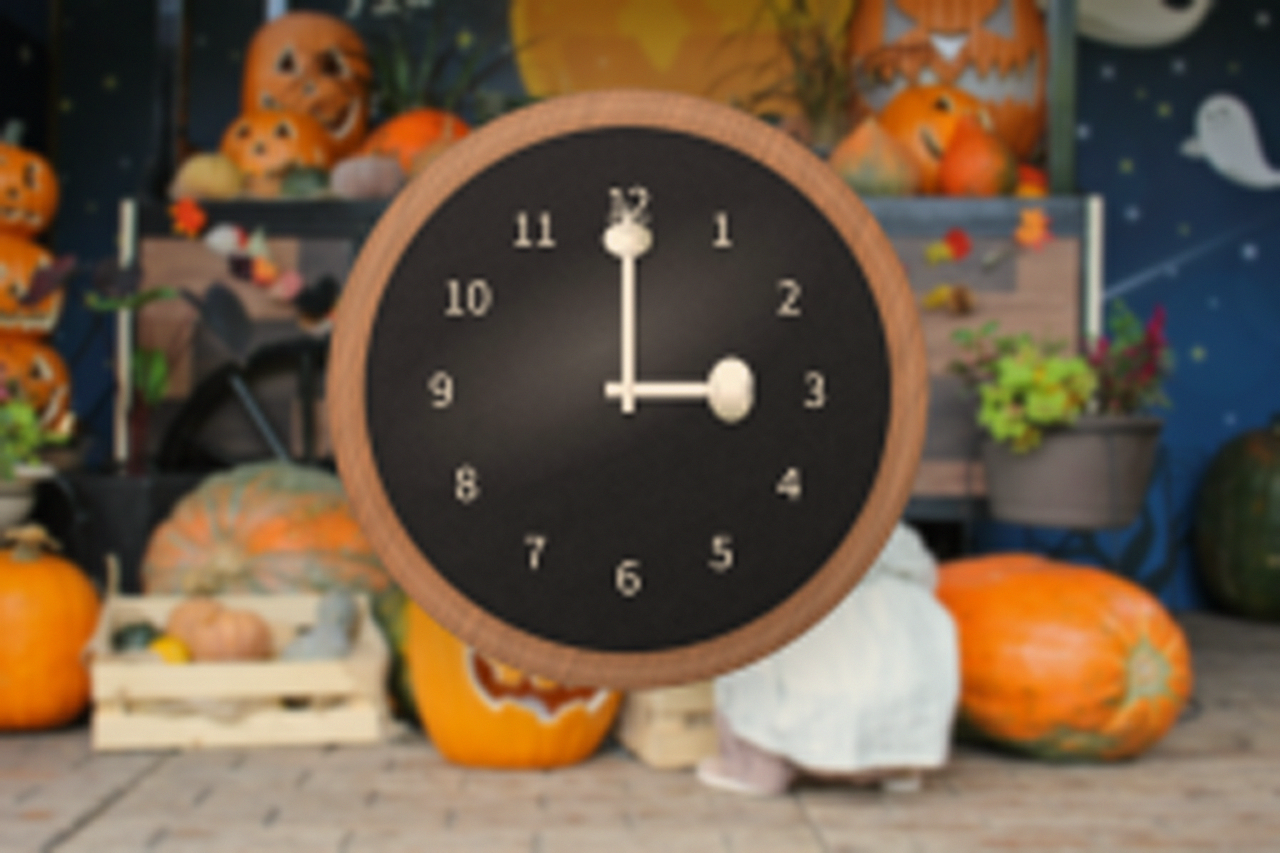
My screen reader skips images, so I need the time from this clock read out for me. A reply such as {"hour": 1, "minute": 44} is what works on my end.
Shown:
{"hour": 3, "minute": 0}
